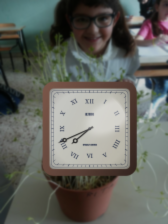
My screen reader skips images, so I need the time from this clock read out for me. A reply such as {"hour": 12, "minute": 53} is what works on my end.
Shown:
{"hour": 7, "minute": 41}
